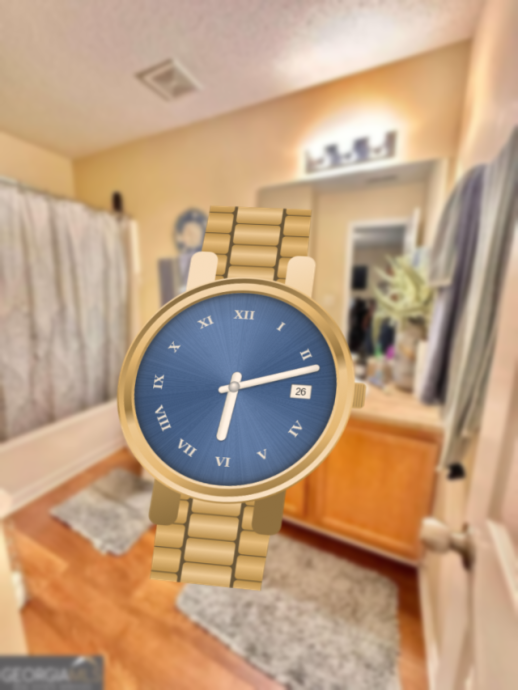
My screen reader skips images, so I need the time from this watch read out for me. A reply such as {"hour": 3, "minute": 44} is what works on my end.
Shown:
{"hour": 6, "minute": 12}
